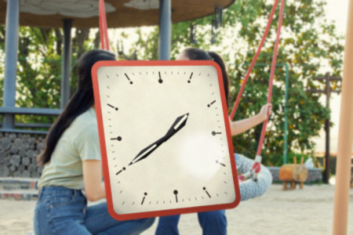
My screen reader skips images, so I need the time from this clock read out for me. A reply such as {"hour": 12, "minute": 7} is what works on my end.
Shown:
{"hour": 1, "minute": 40}
